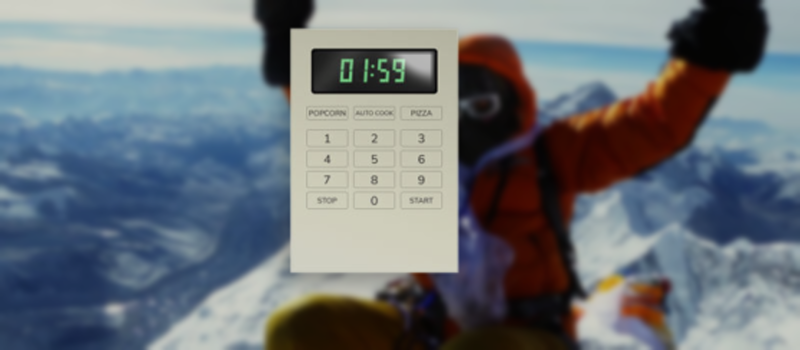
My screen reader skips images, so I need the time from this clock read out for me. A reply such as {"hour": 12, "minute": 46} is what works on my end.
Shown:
{"hour": 1, "minute": 59}
